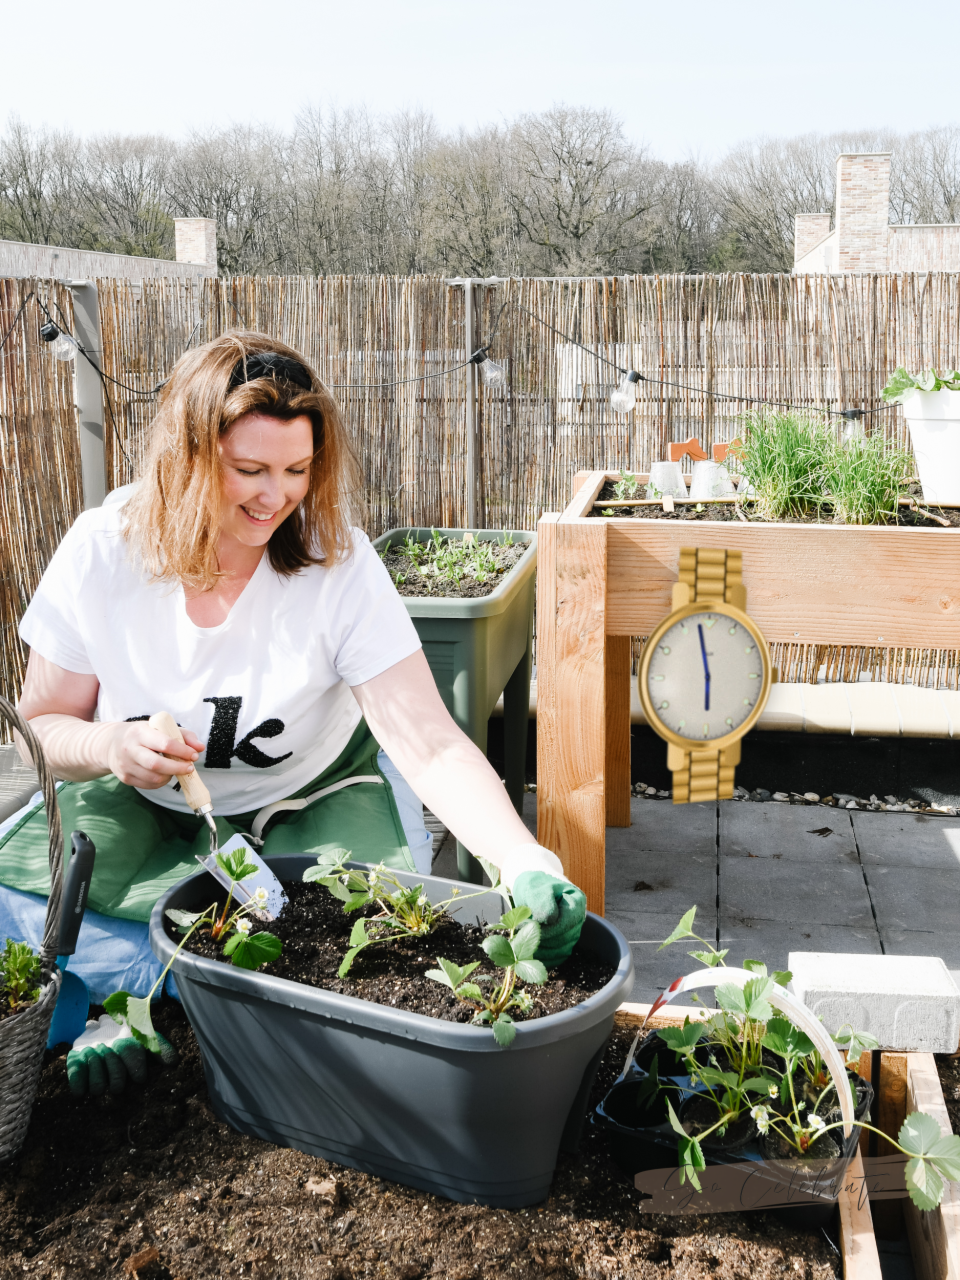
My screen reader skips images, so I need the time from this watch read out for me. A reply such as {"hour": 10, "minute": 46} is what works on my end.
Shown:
{"hour": 5, "minute": 58}
